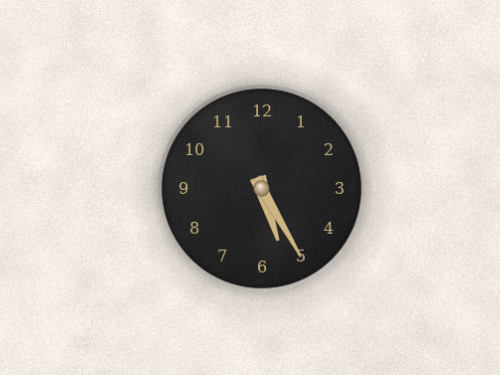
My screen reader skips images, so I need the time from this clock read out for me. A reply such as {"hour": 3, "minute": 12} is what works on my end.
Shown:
{"hour": 5, "minute": 25}
